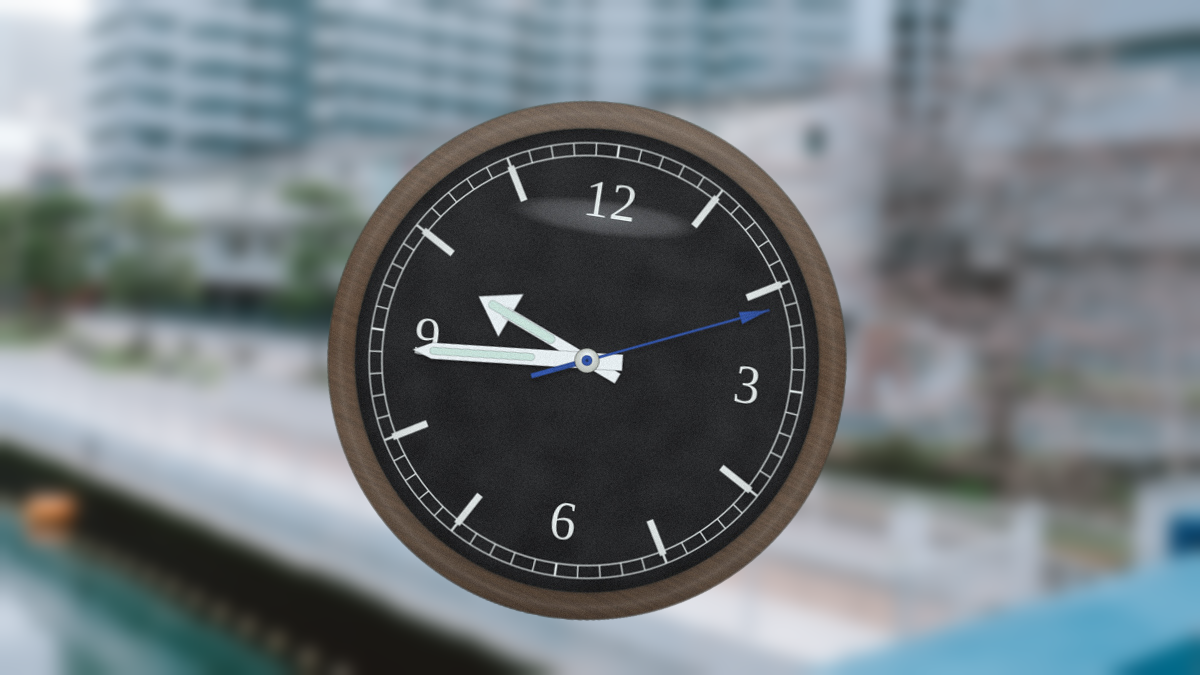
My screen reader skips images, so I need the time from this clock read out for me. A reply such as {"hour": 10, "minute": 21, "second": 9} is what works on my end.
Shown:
{"hour": 9, "minute": 44, "second": 11}
